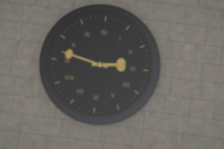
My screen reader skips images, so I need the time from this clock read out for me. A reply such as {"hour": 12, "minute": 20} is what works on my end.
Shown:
{"hour": 2, "minute": 47}
